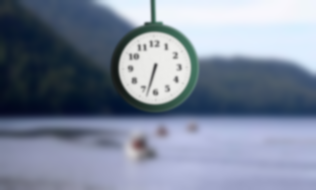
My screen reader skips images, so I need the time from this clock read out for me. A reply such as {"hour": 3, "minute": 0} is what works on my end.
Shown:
{"hour": 6, "minute": 33}
